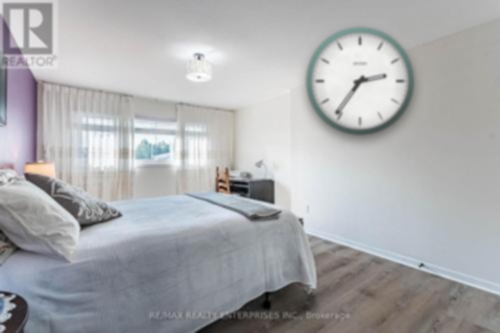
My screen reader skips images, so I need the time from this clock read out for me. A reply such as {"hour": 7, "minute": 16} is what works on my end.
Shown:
{"hour": 2, "minute": 36}
